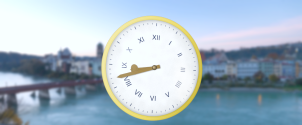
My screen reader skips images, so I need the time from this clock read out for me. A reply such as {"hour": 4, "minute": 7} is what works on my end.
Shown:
{"hour": 8, "minute": 42}
